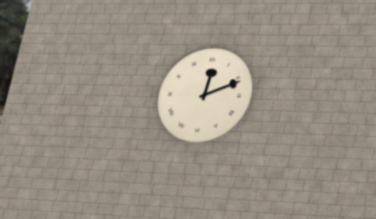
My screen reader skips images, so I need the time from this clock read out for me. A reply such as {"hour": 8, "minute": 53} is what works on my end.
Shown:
{"hour": 12, "minute": 11}
